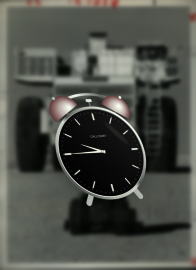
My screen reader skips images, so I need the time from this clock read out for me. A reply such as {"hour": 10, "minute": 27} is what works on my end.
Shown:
{"hour": 9, "minute": 45}
